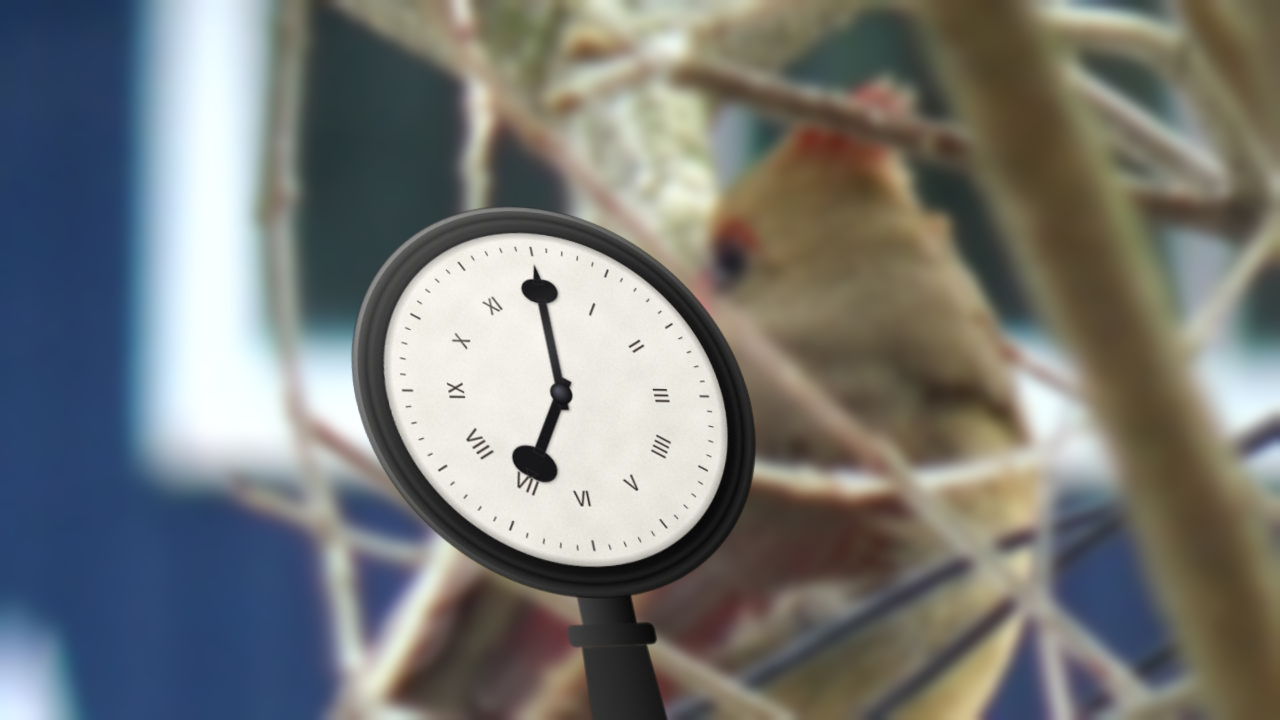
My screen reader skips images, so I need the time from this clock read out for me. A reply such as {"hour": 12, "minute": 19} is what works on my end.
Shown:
{"hour": 7, "minute": 0}
